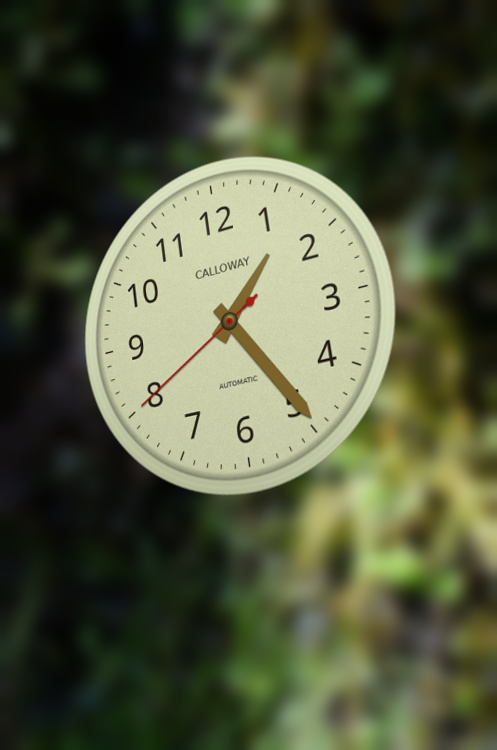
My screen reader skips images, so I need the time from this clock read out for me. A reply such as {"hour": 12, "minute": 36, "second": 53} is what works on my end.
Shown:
{"hour": 1, "minute": 24, "second": 40}
